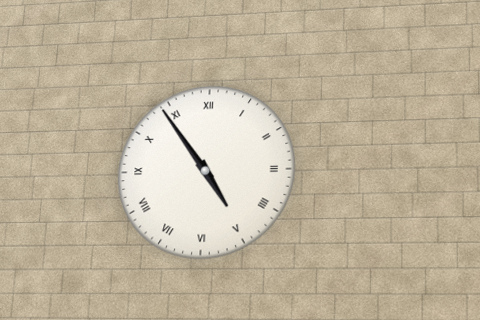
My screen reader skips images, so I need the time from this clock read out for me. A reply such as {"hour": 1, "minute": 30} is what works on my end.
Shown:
{"hour": 4, "minute": 54}
